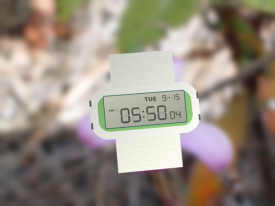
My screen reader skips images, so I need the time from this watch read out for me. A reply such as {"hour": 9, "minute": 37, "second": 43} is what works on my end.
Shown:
{"hour": 5, "minute": 50, "second": 4}
